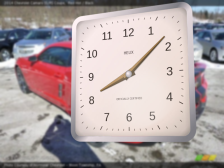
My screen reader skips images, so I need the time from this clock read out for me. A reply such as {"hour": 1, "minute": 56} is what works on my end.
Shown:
{"hour": 8, "minute": 8}
